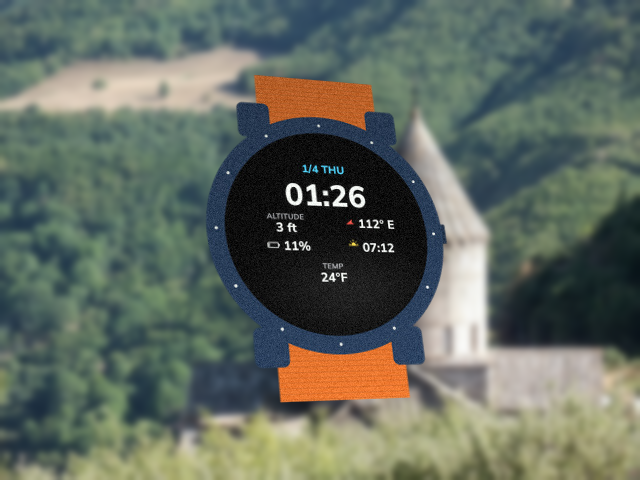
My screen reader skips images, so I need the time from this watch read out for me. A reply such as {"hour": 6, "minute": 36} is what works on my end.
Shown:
{"hour": 1, "minute": 26}
